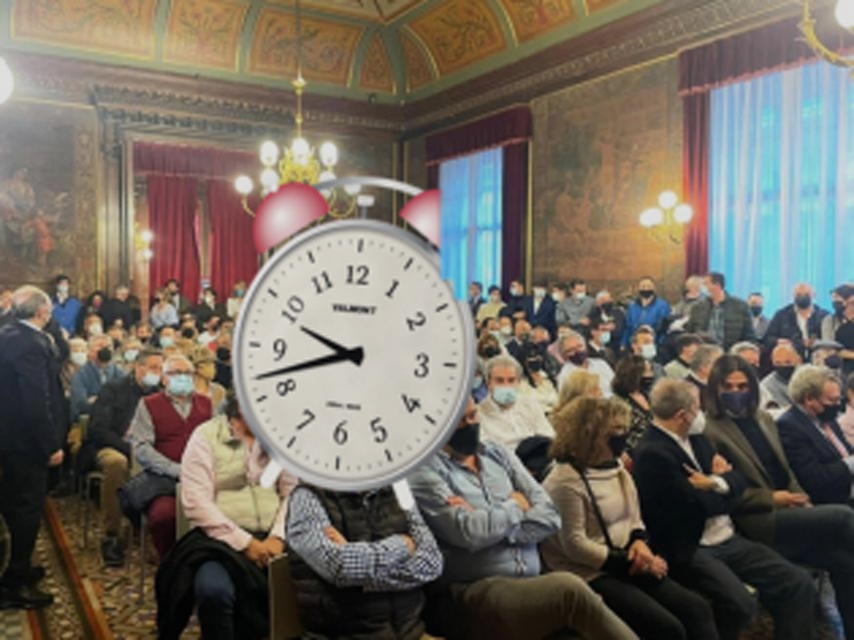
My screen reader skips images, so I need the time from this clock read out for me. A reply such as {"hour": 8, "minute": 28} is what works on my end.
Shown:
{"hour": 9, "minute": 42}
